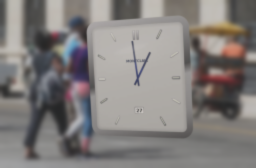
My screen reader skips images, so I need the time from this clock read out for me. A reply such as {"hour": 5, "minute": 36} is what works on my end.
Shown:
{"hour": 12, "minute": 59}
